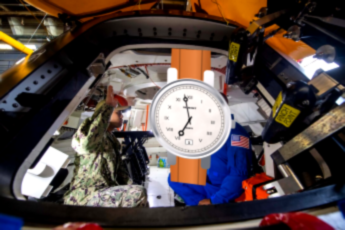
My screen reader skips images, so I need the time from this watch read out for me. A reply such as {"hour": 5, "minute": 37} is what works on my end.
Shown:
{"hour": 6, "minute": 58}
